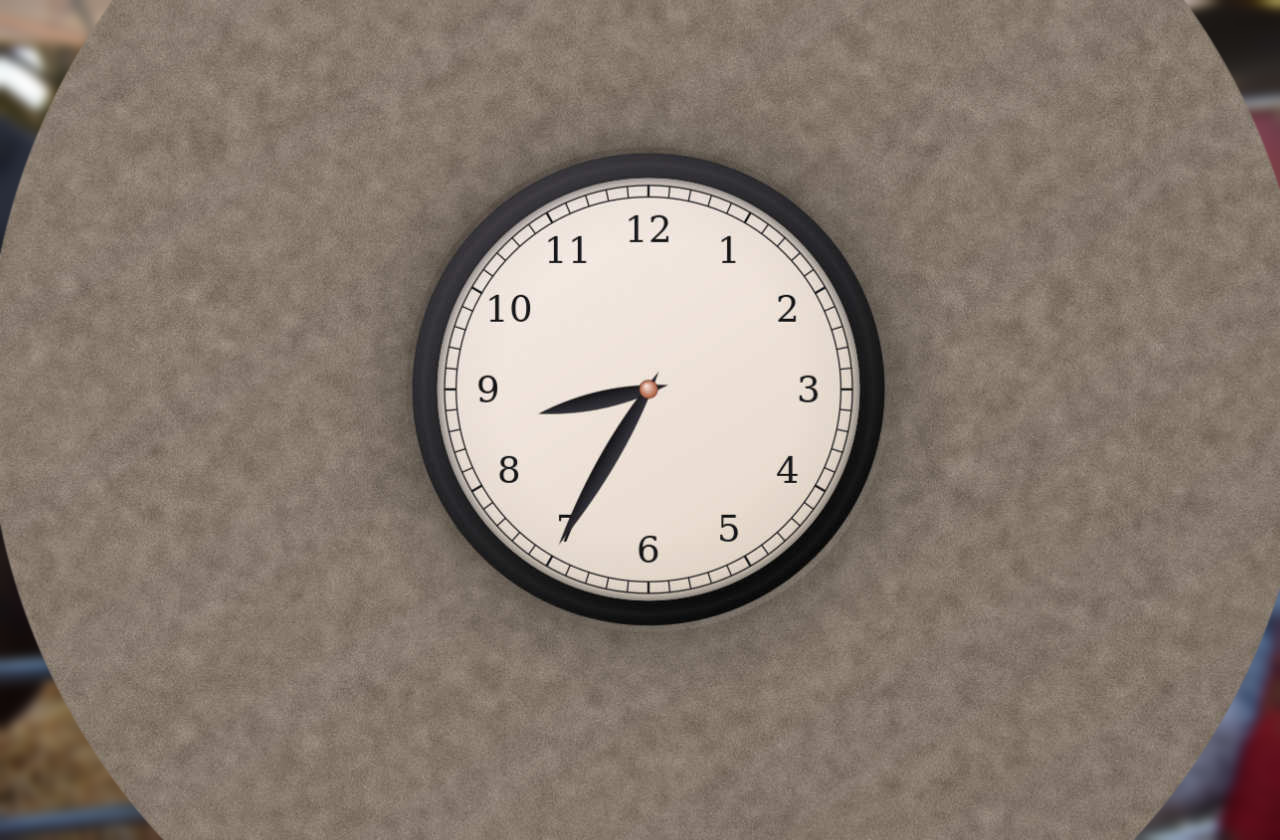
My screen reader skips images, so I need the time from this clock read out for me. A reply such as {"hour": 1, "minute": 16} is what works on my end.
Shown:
{"hour": 8, "minute": 35}
